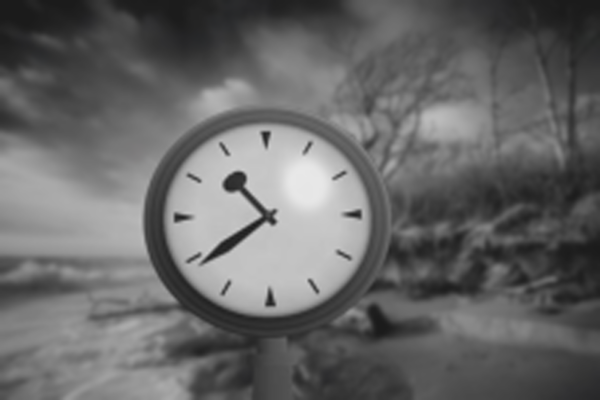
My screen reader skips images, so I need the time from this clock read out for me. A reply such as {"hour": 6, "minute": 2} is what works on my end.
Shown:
{"hour": 10, "minute": 39}
